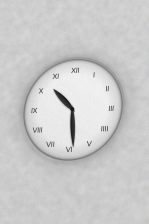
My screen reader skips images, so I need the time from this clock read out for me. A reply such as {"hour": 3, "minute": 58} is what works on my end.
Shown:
{"hour": 10, "minute": 29}
